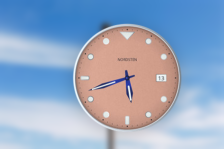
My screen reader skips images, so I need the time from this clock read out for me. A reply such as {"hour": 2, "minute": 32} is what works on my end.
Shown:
{"hour": 5, "minute": 42}
